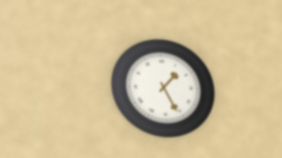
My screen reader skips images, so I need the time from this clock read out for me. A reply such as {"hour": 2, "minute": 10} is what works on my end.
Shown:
{"hour": 1, "minute": 26}
